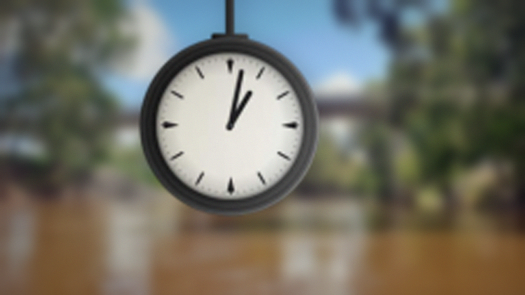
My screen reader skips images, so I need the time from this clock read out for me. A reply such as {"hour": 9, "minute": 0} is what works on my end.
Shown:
{"hour": 1, "minute": 2}
